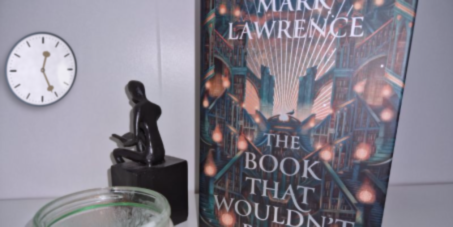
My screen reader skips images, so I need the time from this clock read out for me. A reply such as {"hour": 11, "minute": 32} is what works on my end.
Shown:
{"hour": 12, "minute": 26}
